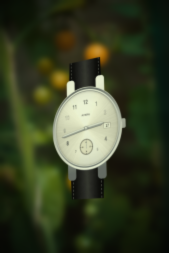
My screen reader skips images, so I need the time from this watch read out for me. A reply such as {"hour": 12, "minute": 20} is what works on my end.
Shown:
{"hour": 2, "minute": 43}
